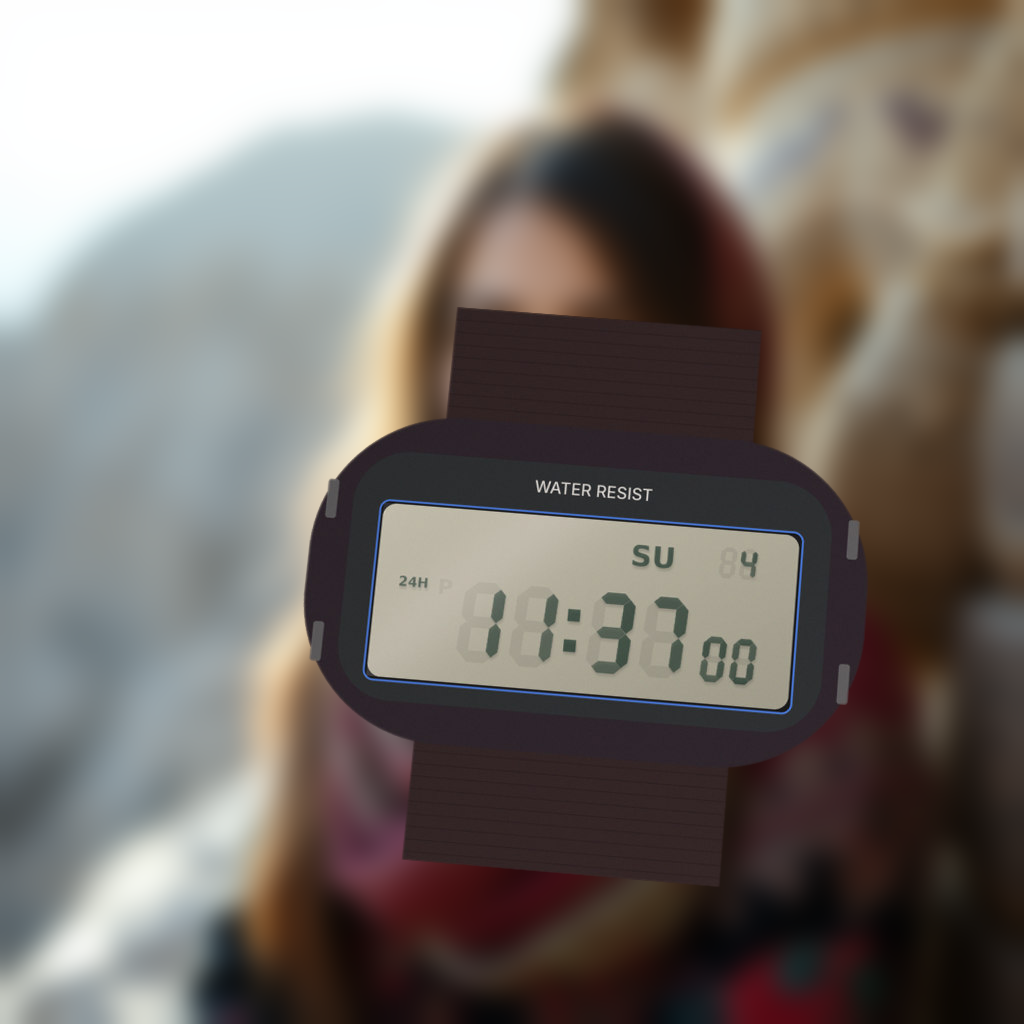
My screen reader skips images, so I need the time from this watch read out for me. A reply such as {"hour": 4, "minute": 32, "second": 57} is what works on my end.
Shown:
{"hour": 11, "minute": 37, "second": 0}
